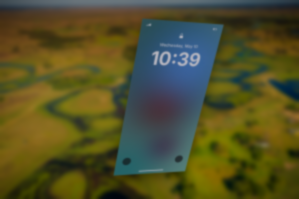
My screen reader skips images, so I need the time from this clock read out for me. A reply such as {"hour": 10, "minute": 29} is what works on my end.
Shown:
{"hour": 10, "minute": 39}
